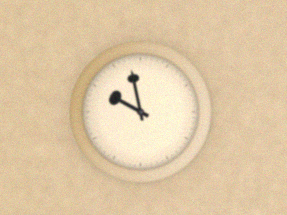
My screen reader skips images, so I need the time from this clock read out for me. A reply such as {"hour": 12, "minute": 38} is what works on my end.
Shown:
{"hour": 9, "minute": 58}
